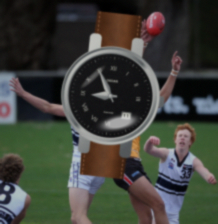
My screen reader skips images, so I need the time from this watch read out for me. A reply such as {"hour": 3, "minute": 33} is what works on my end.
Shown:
{"hour": 8, "minute": 55}
